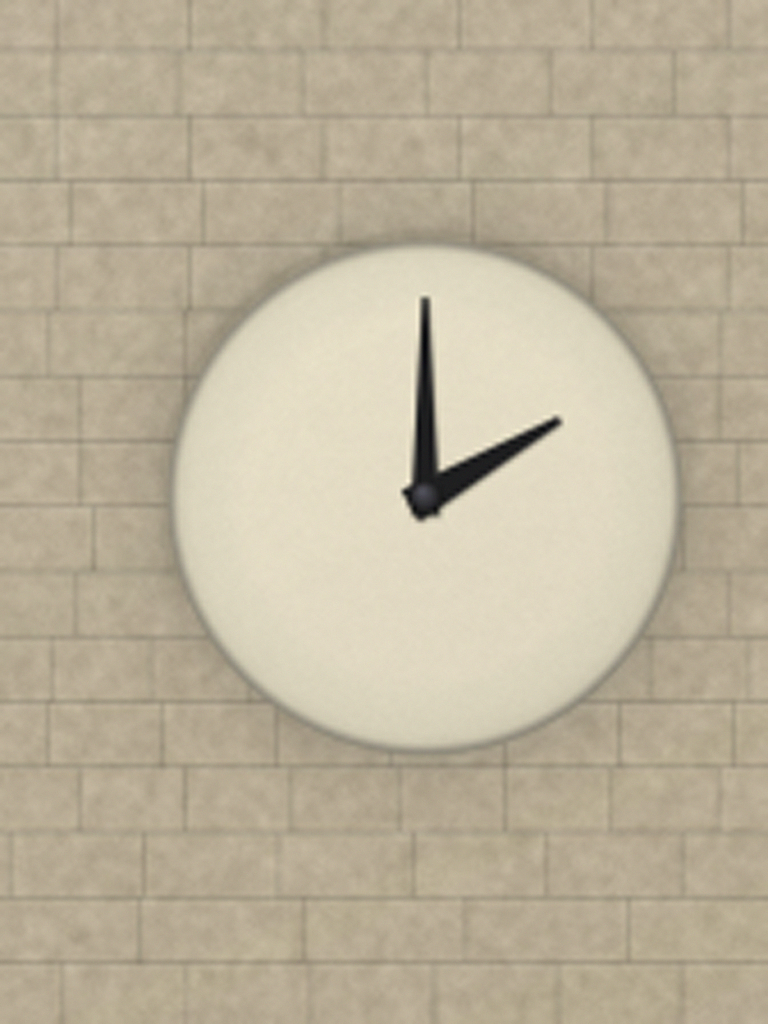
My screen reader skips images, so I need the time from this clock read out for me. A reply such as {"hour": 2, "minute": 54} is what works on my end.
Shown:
{"hour": 2, "minute": 0}
